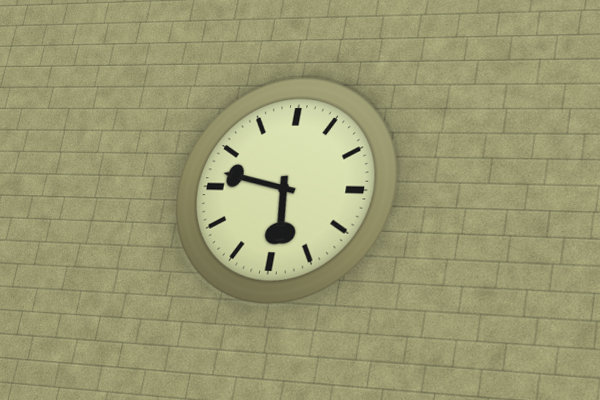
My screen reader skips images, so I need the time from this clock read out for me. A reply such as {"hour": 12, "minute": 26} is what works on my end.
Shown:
{"hour": 5, "minute": 47}
